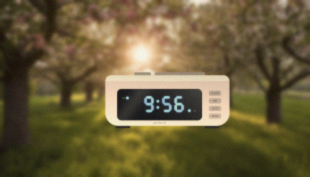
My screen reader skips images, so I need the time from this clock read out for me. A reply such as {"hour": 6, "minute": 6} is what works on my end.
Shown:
{"hour": 9, "minute": 56}
